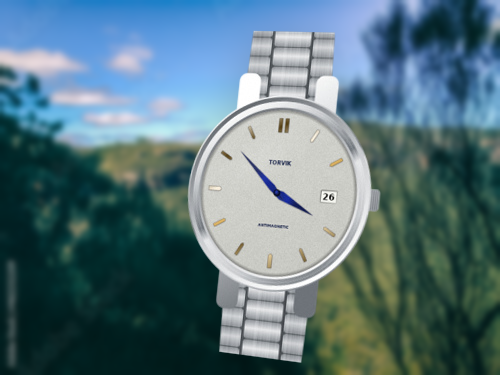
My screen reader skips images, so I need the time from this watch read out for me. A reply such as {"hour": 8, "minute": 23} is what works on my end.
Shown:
{"hour": 3, "minute": 52}
